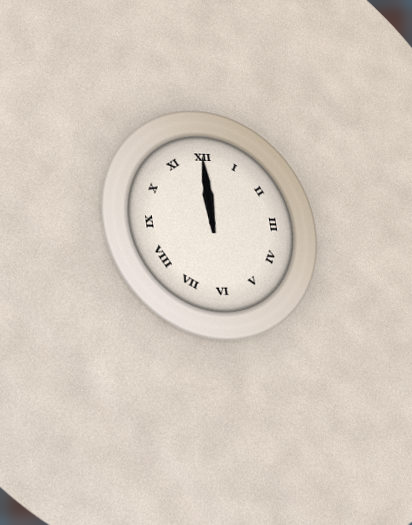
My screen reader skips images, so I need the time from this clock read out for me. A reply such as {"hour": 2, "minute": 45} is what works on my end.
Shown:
{"hour": 12, "minute": 0}
